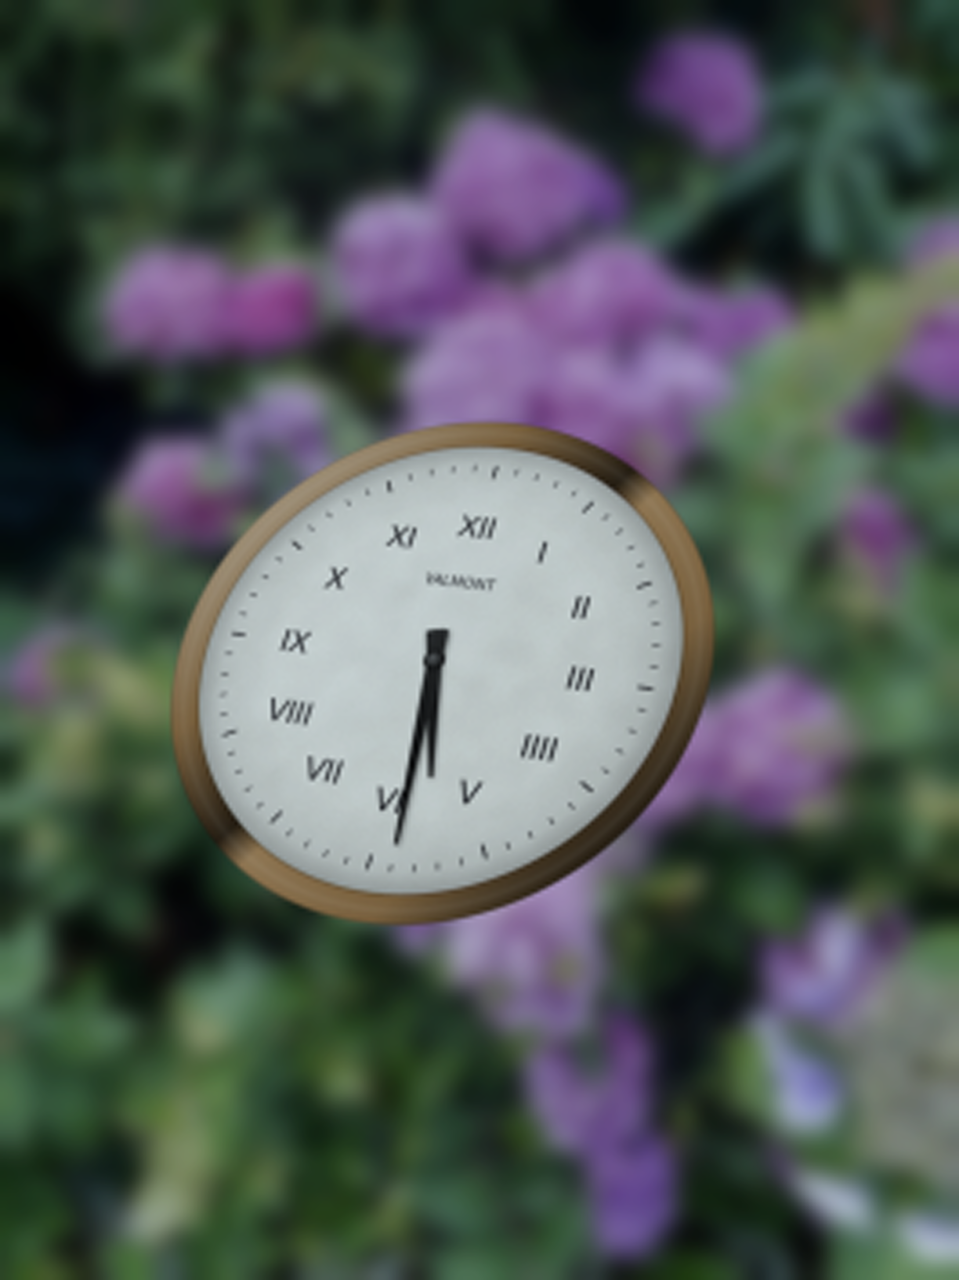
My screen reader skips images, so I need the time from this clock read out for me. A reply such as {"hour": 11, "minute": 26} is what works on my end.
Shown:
{"hour": 5, "minute": 29}
